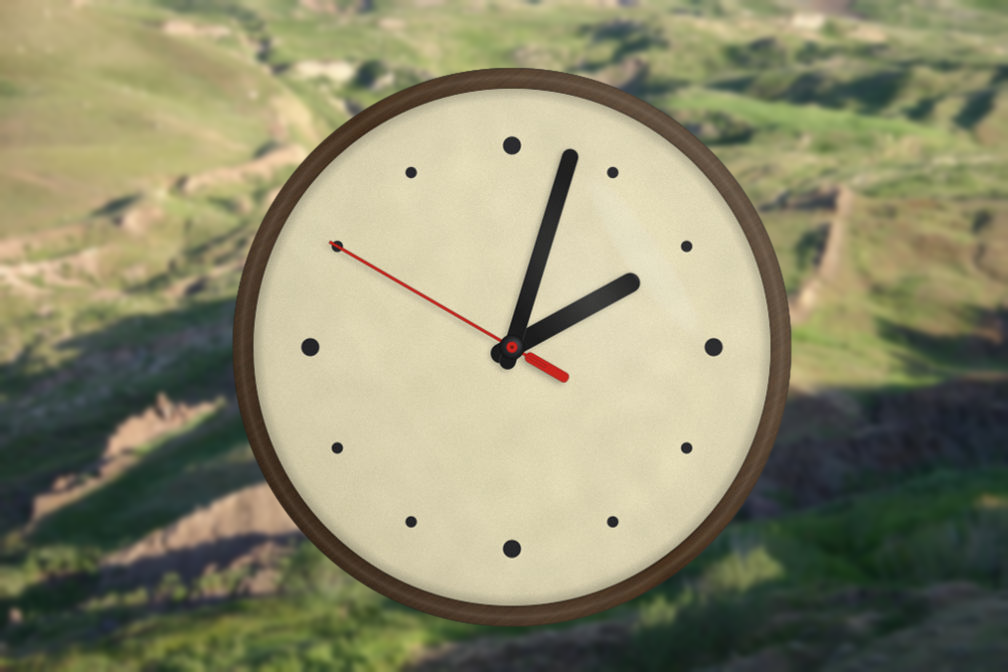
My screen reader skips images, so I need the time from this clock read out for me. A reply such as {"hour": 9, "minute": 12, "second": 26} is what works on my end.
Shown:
{"hour": 2, "minute": 2, "second": 50}
